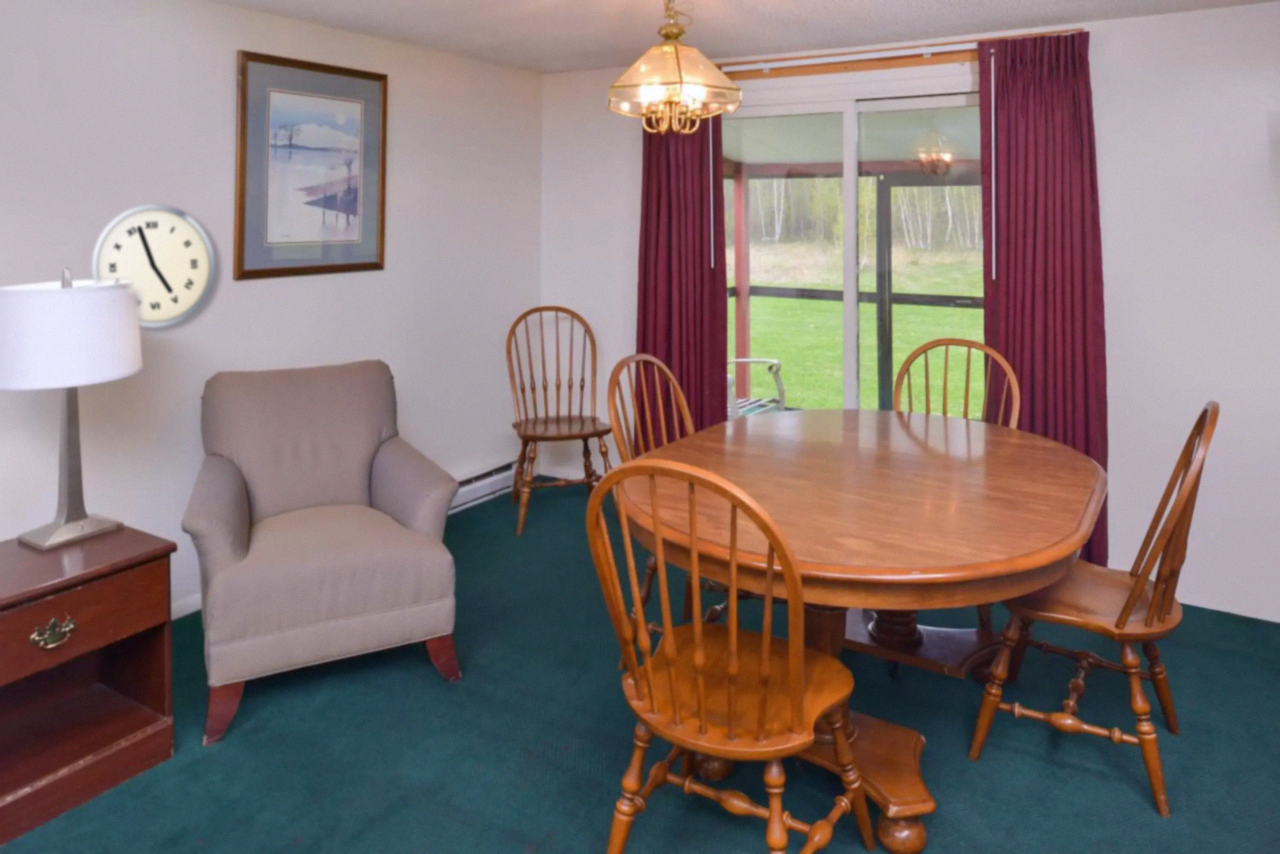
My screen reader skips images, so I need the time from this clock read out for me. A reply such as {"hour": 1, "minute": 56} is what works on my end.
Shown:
{"hour": 4, "minute": 57}
